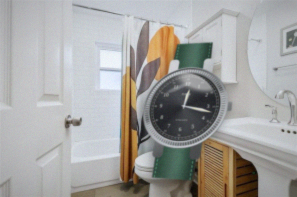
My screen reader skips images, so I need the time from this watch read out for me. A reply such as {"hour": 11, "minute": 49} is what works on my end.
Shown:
{"hour": 12, "minute": 17}
